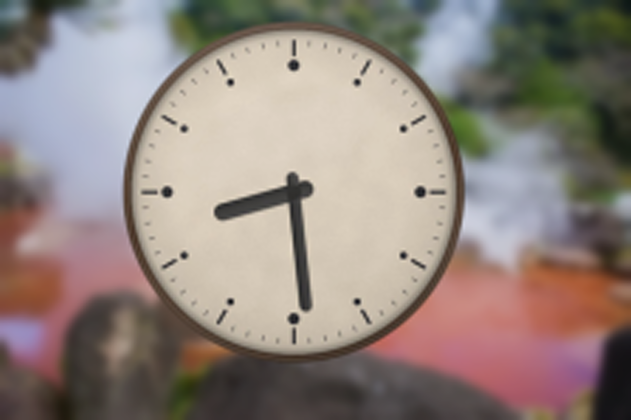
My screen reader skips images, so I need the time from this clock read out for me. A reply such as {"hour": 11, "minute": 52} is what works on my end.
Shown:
{"hour": 8, "minute": 29}
